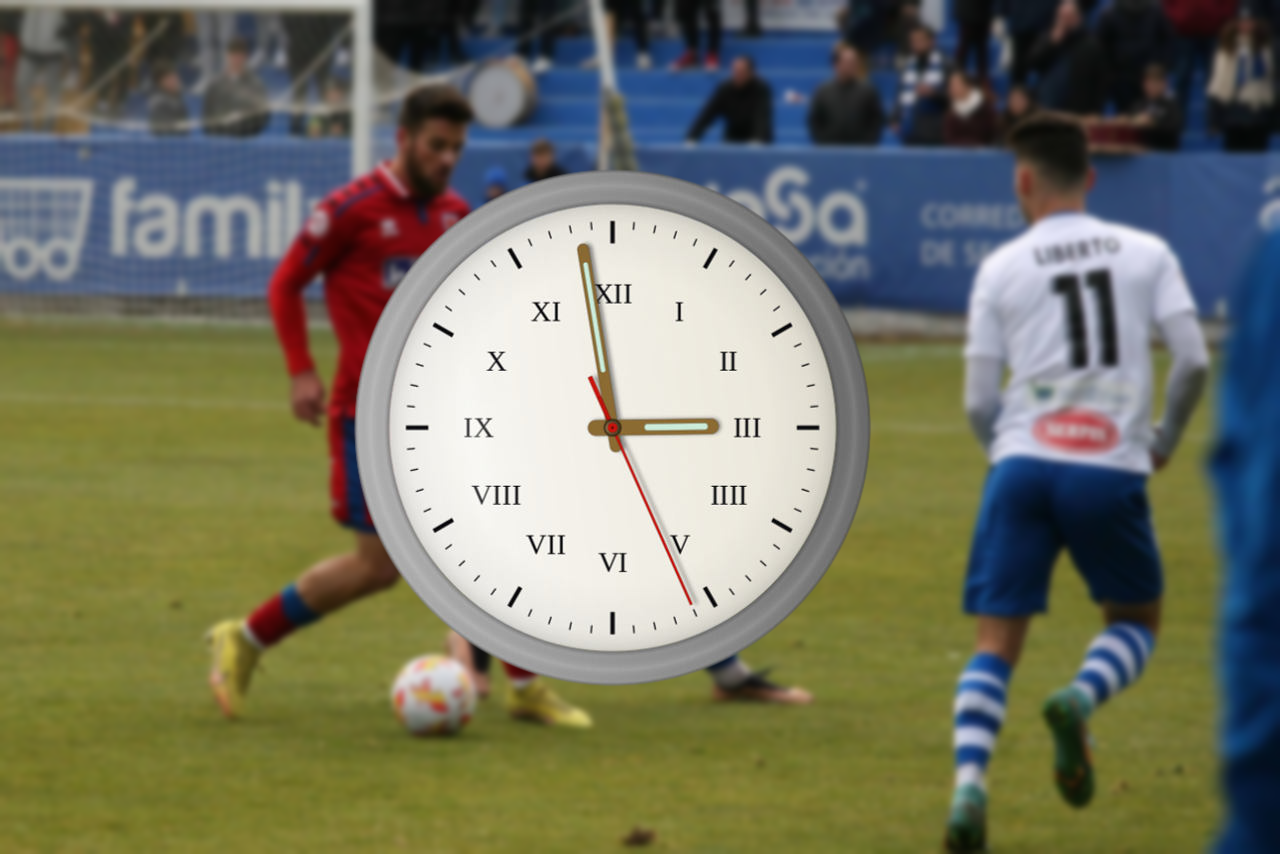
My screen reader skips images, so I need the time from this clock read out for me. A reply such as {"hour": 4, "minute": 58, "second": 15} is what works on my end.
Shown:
{"hour": 2, "minute": 58, "second": 26}
